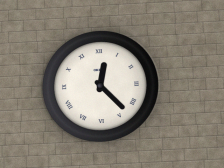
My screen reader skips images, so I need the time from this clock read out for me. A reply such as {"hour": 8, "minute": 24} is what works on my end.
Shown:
{"hour": 12, "minute": 23}
